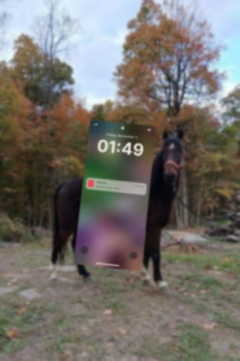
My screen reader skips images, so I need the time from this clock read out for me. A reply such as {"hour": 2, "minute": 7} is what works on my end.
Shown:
{"hour": 1, "minute": 49}
